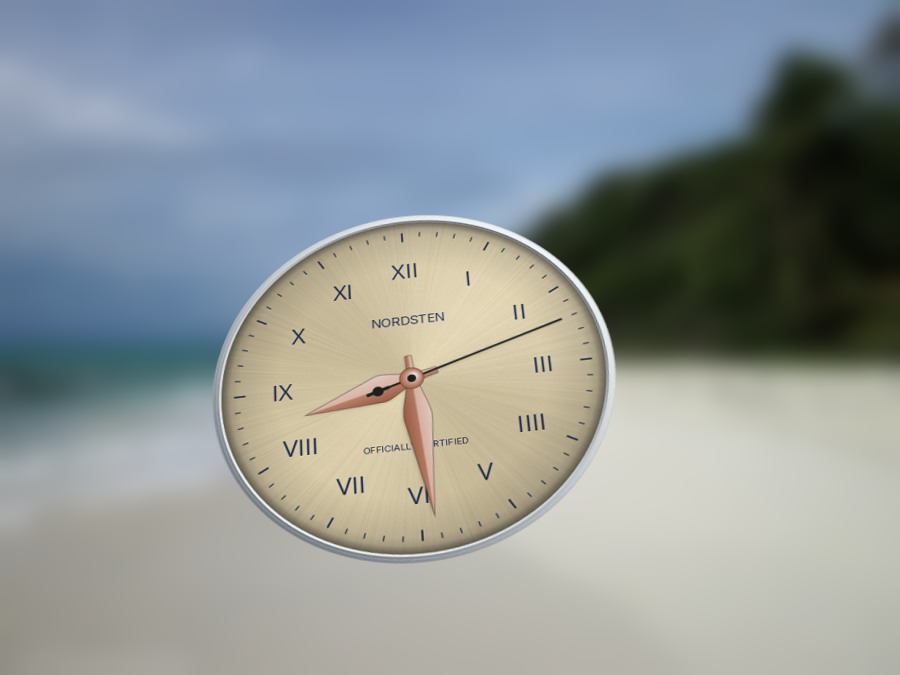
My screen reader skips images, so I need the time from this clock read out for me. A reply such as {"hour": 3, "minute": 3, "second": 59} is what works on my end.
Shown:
{"hour": 8, "minute": 29, "second": 12}
